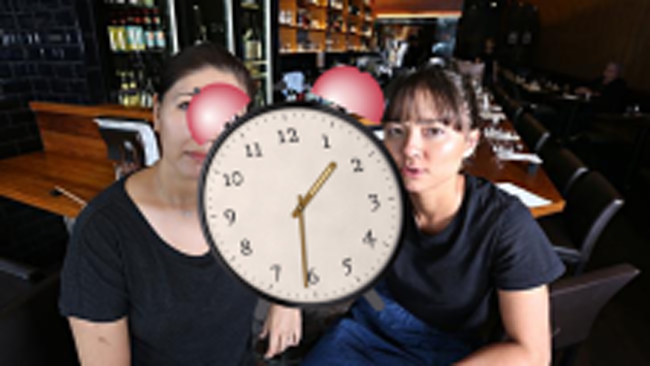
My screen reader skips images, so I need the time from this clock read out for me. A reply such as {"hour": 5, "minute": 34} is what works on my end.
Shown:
{"hour": 1, "minute": 31}
